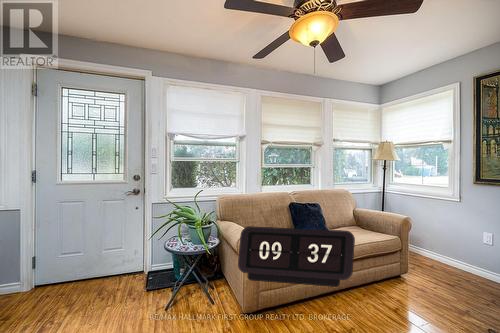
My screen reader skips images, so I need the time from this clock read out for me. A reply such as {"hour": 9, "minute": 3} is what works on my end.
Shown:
{"hour": 9, "minute": 37}
